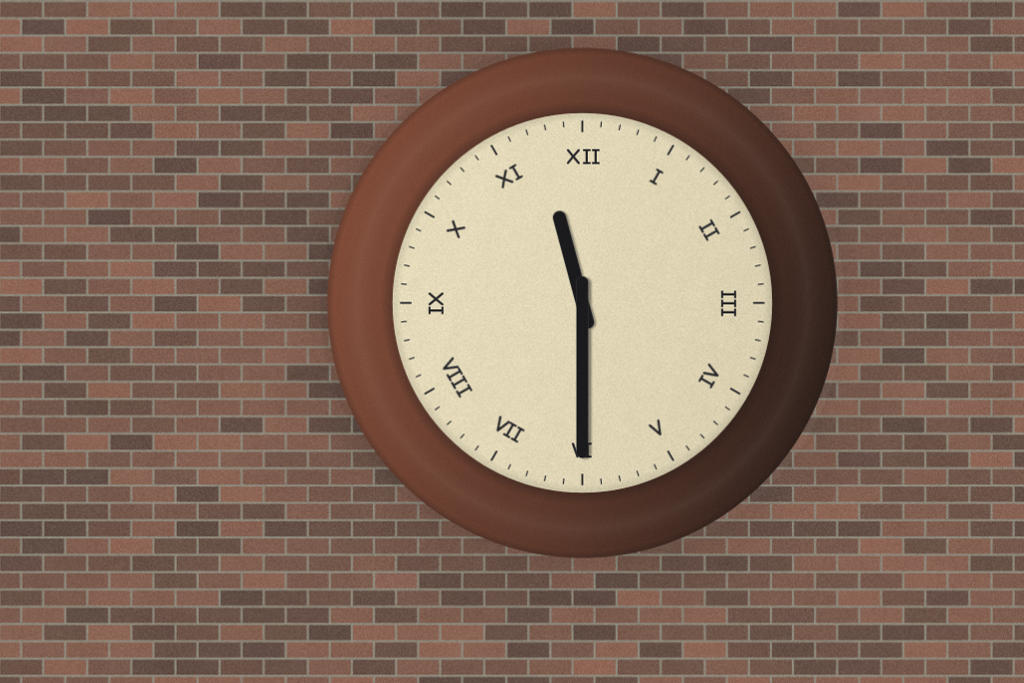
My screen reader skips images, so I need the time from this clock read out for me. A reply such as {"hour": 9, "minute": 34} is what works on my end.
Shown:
{"hour": 11, "minute": 30}
